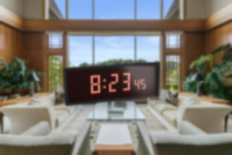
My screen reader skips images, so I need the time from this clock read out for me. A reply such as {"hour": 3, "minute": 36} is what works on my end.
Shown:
{"hour": 8, "minute": 23}
